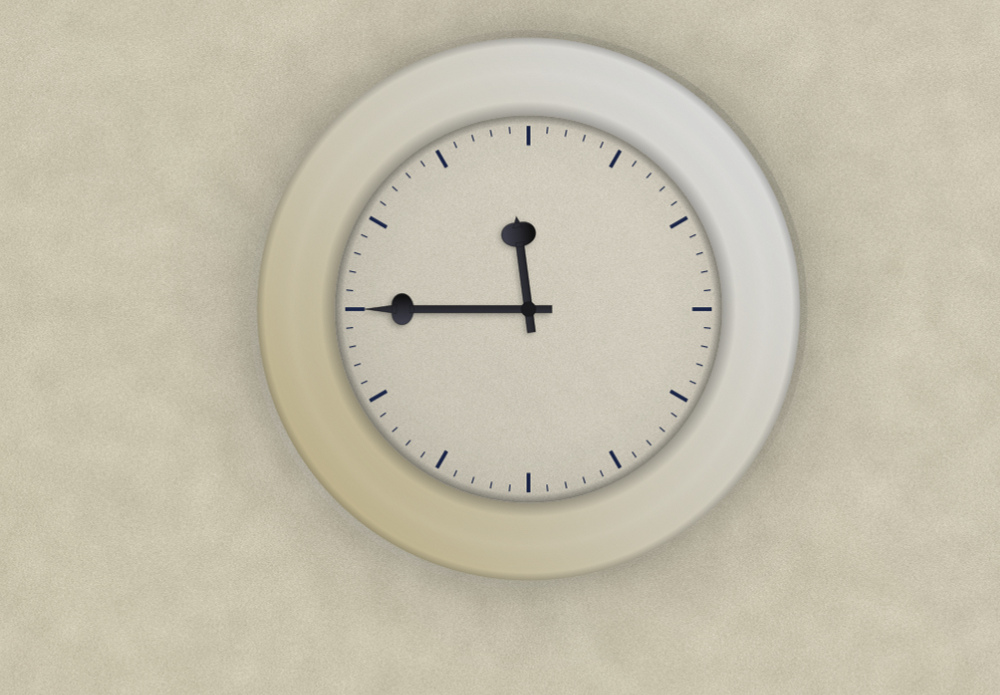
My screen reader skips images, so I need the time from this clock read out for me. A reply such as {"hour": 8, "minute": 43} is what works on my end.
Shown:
{"hour": 11, "minute": 45}
